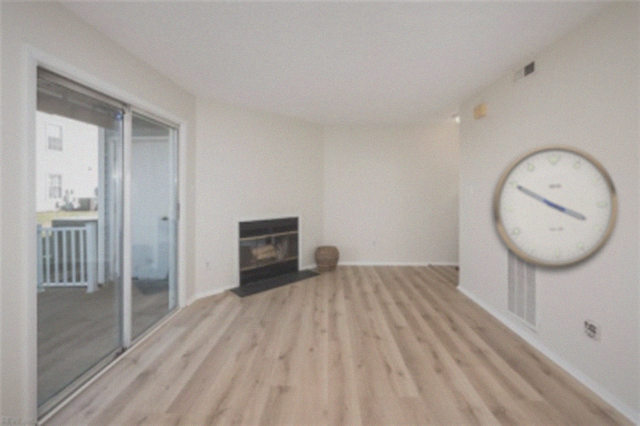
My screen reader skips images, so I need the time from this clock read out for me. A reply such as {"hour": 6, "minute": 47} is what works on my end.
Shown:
{"hour": 3, "minute": 50}
